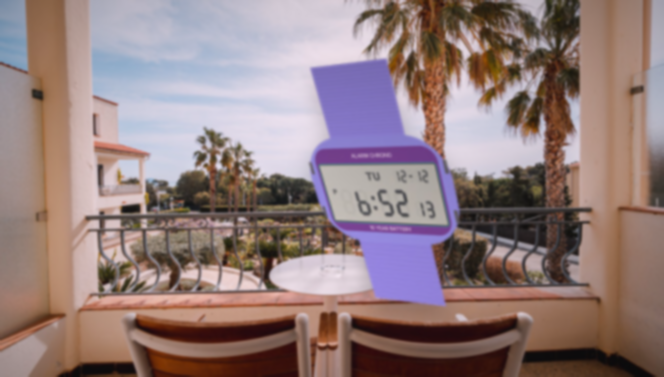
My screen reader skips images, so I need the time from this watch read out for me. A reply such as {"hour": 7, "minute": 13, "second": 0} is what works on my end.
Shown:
{"hour": 6, "minute": 52, "second": 13}
